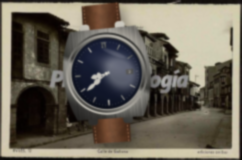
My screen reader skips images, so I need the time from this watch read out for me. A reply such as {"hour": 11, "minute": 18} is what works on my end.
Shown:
{"hour": 8, "minute": 39}
